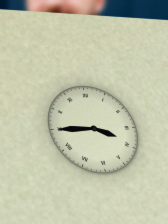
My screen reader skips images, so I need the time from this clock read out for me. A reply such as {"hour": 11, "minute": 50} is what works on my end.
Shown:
{"hour": 3, "minute": 45}
